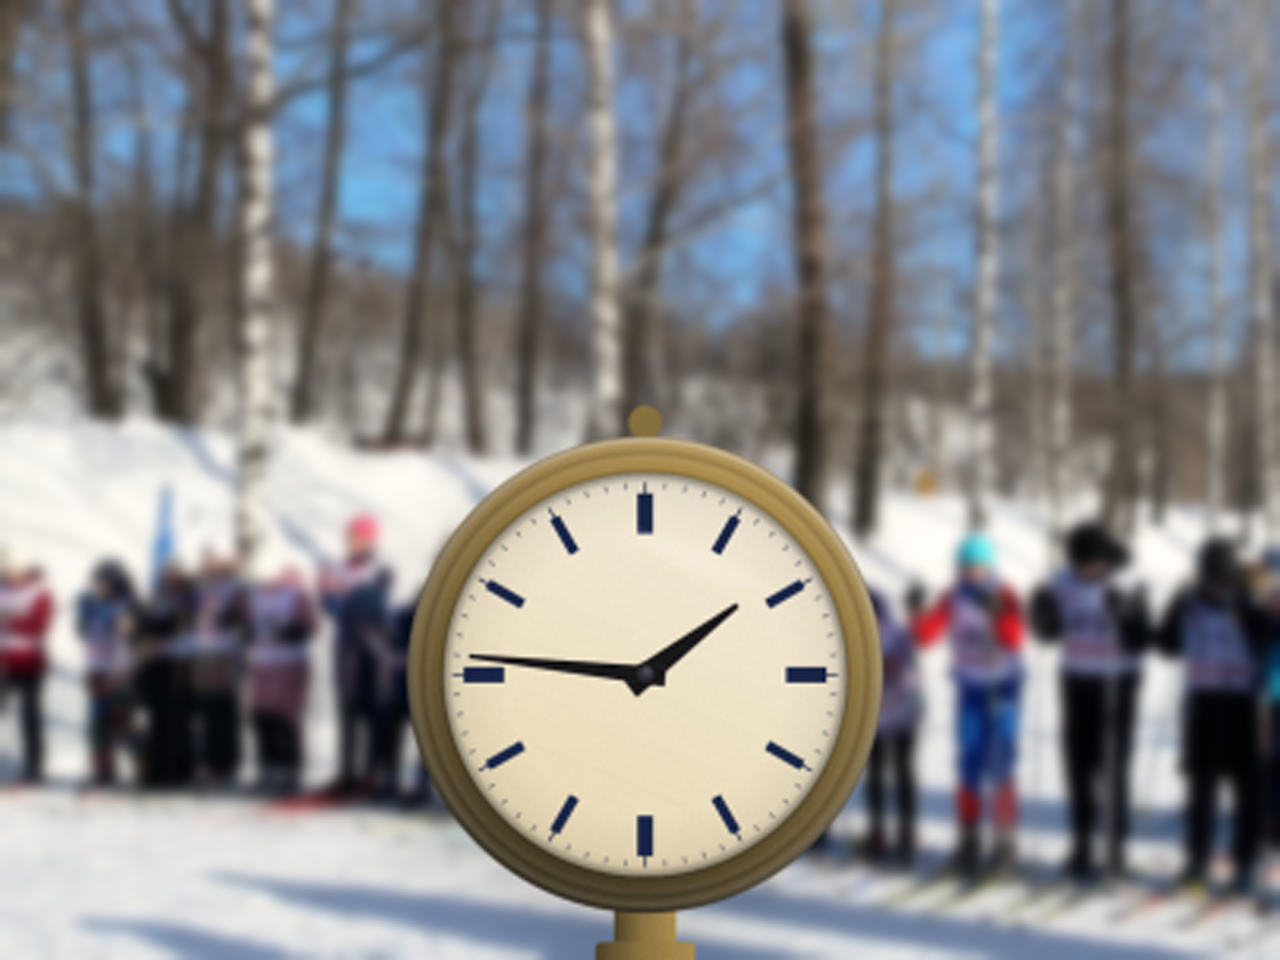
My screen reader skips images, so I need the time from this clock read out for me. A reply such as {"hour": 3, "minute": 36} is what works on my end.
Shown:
{"hour": 1, "minute": 46}
